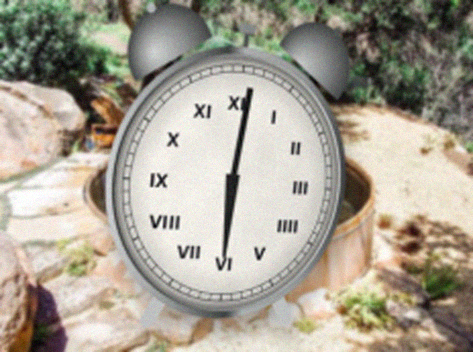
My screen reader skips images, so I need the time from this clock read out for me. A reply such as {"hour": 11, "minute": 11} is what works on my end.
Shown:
{"hour": 6, "minute": 1}
